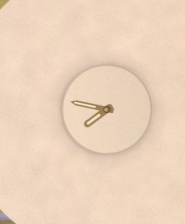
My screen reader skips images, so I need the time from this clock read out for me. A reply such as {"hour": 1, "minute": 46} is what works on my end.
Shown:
{"hour": 7, "minute": 47}
